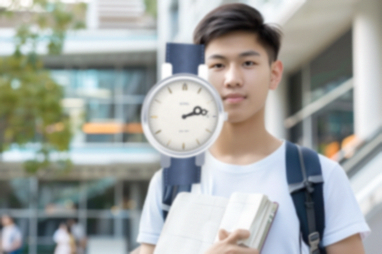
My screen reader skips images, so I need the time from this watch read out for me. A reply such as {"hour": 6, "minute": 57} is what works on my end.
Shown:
{"hour": 2, "minute": 13}
